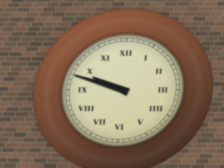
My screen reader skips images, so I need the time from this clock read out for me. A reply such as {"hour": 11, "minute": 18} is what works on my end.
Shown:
{"hour": 9, "minute": 48}
